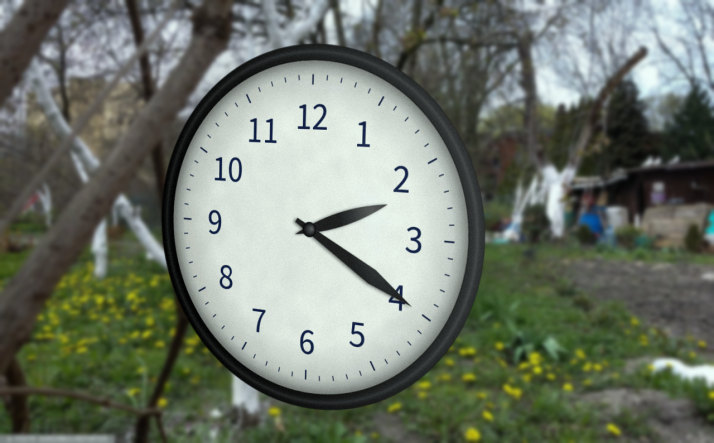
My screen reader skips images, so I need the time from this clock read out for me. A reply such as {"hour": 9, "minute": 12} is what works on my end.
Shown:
{"hour": 2, "minute": 20}
